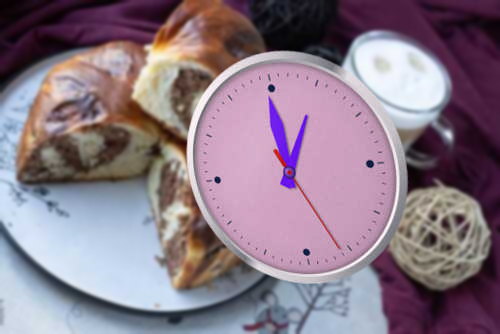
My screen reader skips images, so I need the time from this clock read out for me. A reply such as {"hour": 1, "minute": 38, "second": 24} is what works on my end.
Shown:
{"hour": 12, "minute": 59, "second": 26}
